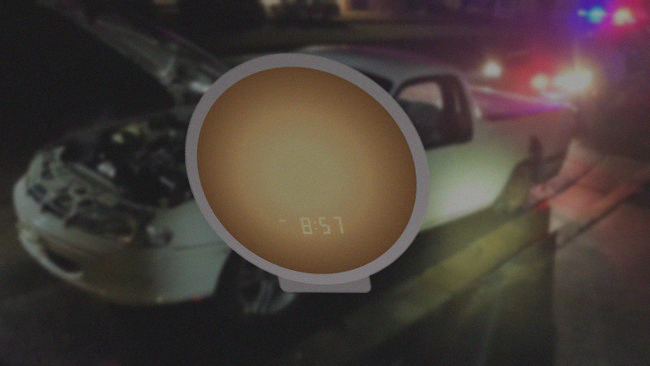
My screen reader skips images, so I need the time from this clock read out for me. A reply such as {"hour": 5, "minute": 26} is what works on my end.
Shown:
{"hour": 8, "minute": 57}
